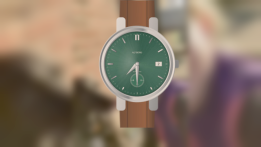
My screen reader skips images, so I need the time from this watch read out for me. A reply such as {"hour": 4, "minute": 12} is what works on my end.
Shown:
{"hour": 7, "minute": 30}
